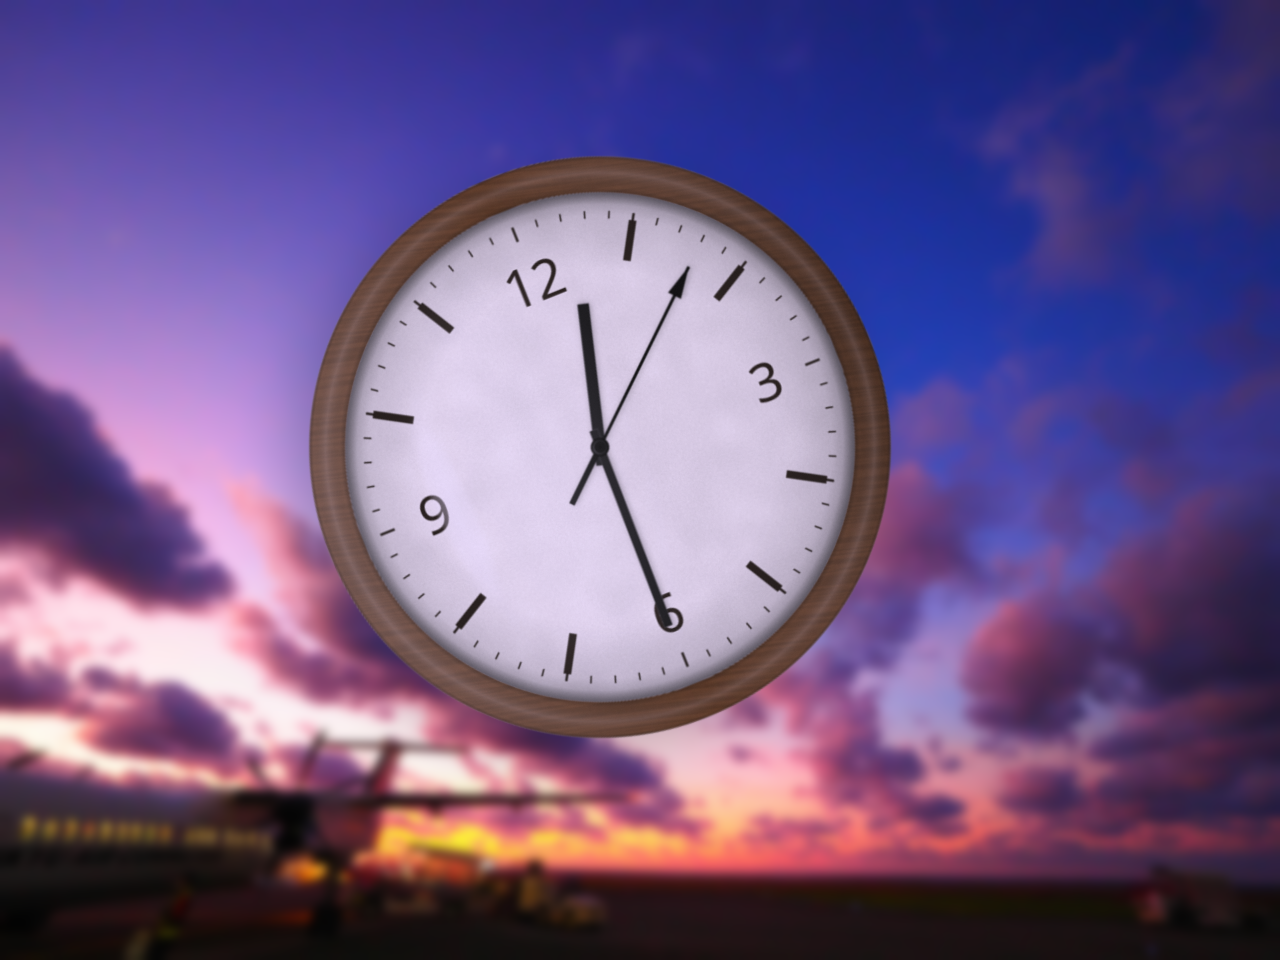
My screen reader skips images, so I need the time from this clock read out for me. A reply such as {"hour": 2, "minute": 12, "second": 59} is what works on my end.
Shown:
{"hour": 12, "minute": 30, "second": 8}
